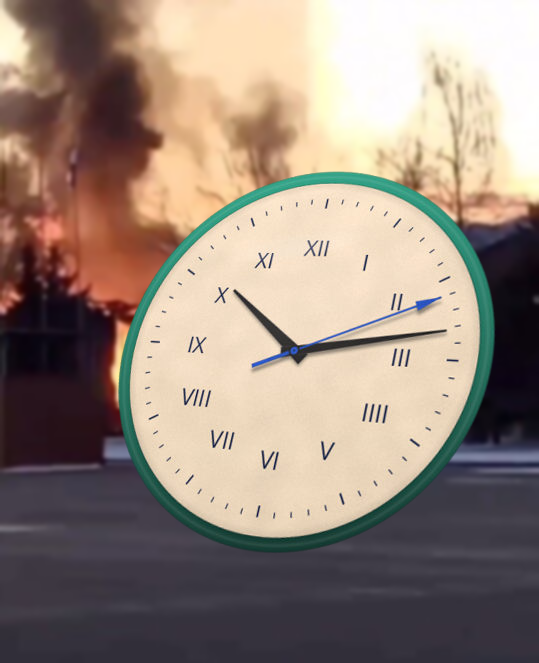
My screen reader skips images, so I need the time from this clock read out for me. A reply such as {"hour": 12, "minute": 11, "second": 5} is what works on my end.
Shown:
{"hour": 10, "minute": 13, "second": 11}
